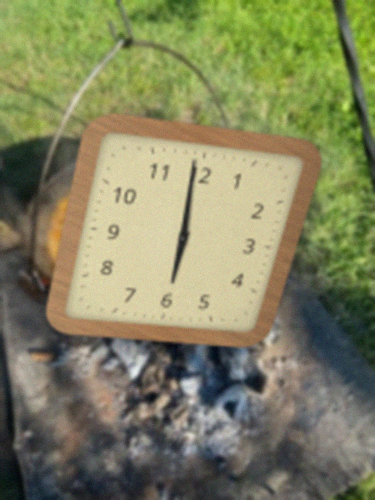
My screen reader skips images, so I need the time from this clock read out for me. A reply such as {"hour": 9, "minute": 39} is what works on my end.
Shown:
{"hour": 5, "minute": 59}
